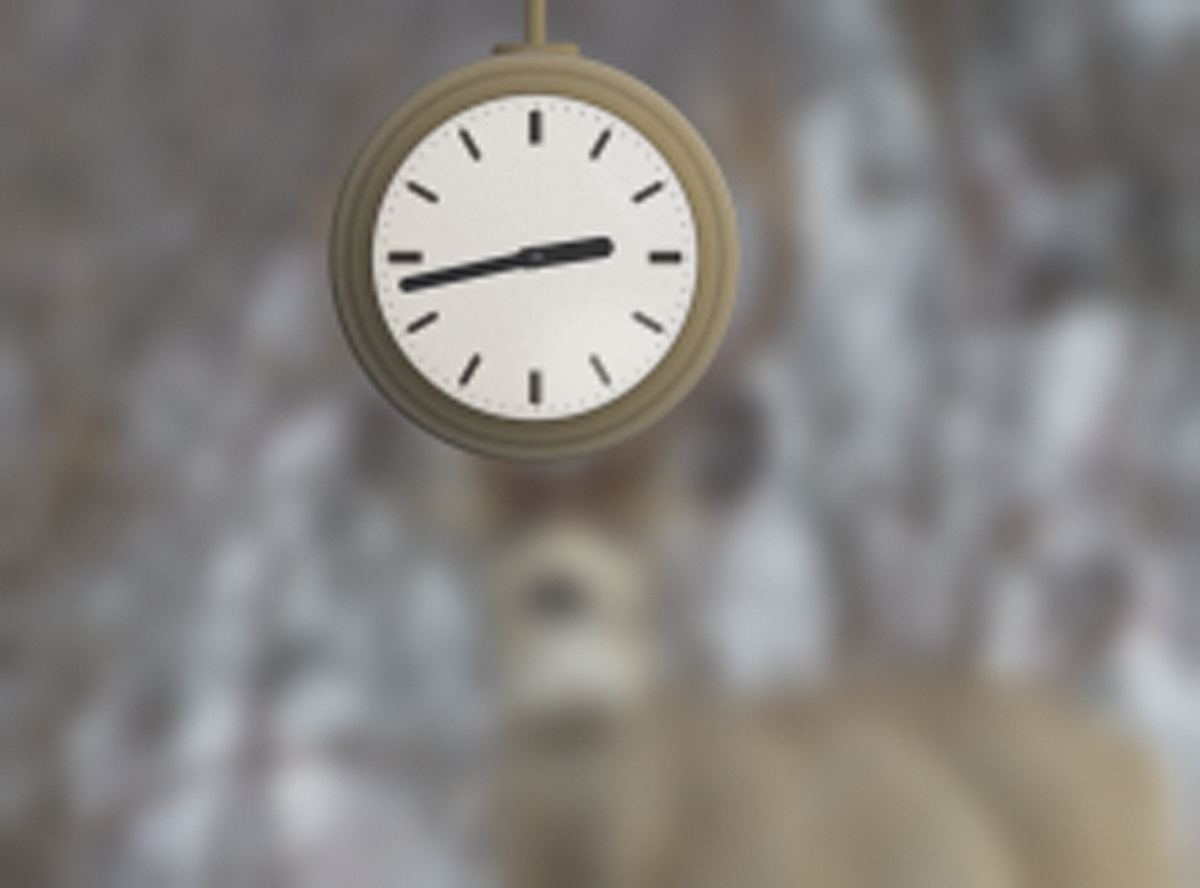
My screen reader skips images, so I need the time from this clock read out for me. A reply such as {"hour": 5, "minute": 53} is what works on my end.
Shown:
{"hour": 2, "minute": 43}
